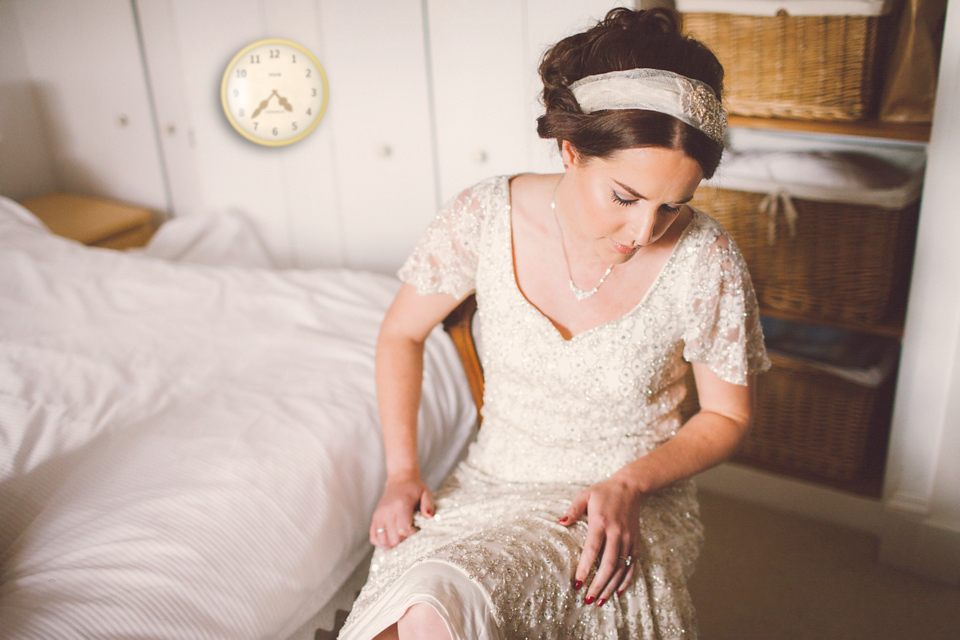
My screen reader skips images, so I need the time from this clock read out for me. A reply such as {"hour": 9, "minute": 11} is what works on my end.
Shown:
{"hour": 4, "minute": 37}
